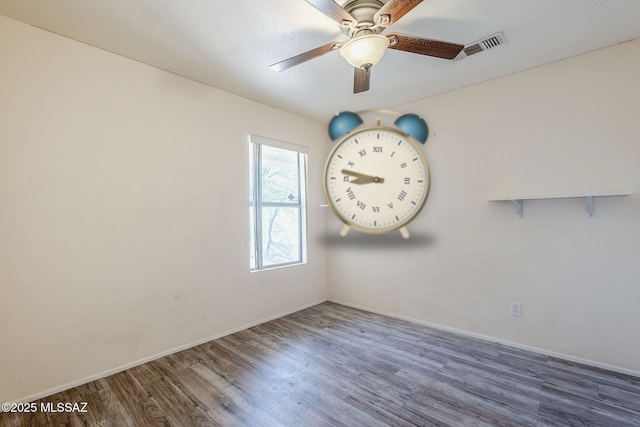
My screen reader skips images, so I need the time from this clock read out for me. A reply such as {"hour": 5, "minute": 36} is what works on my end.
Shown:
{"hour": 8, "minute": 47}
